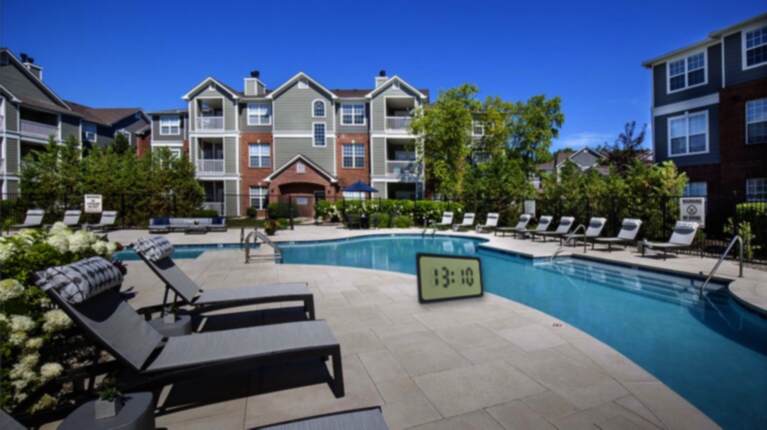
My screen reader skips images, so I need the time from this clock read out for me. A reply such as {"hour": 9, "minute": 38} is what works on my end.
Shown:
{"hour": 13, "minute": 10}
